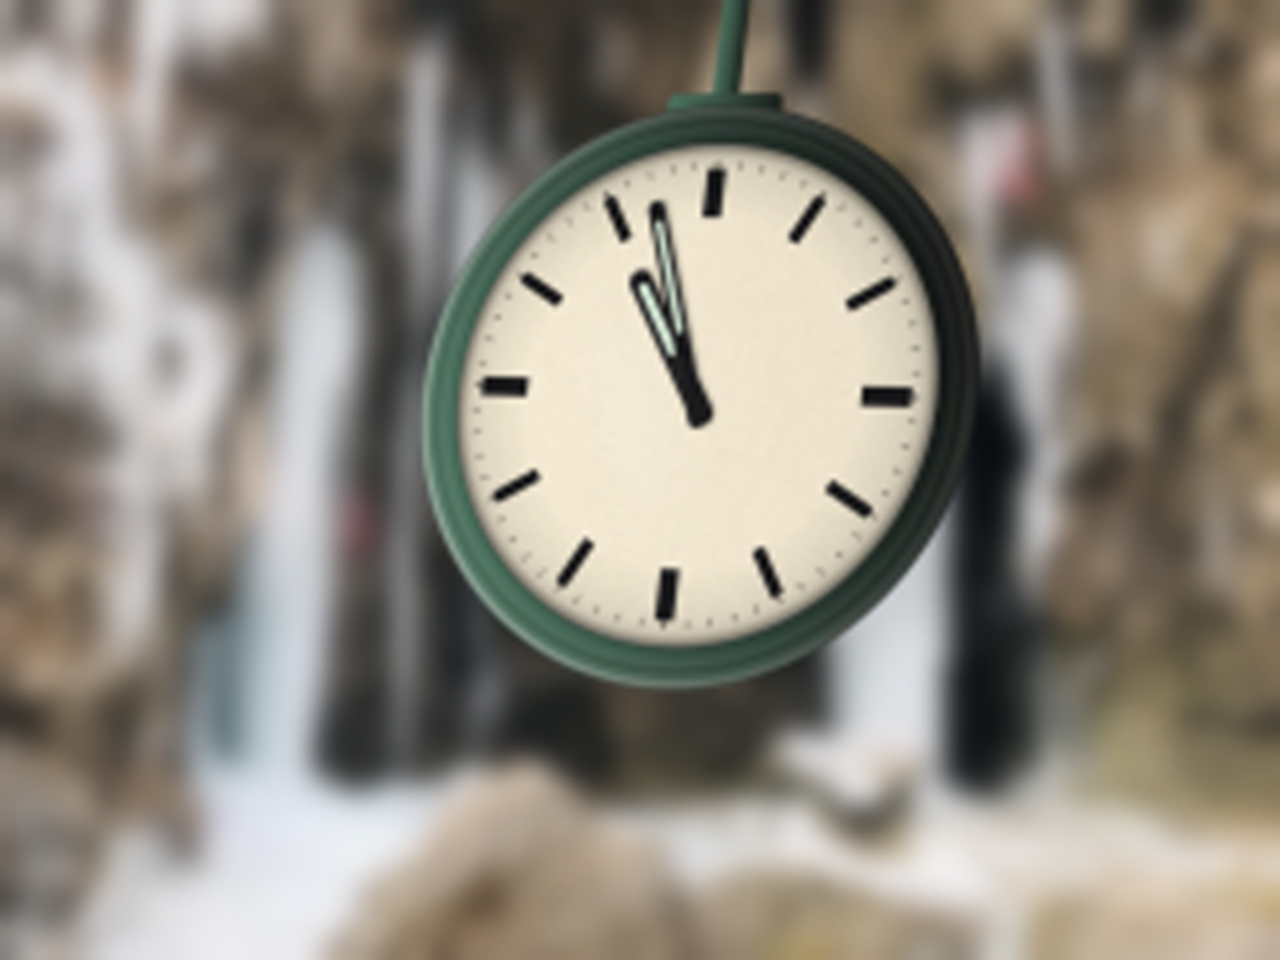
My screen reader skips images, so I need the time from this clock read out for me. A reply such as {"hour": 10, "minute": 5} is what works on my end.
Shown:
{"hour": 10, "minute": 57}
